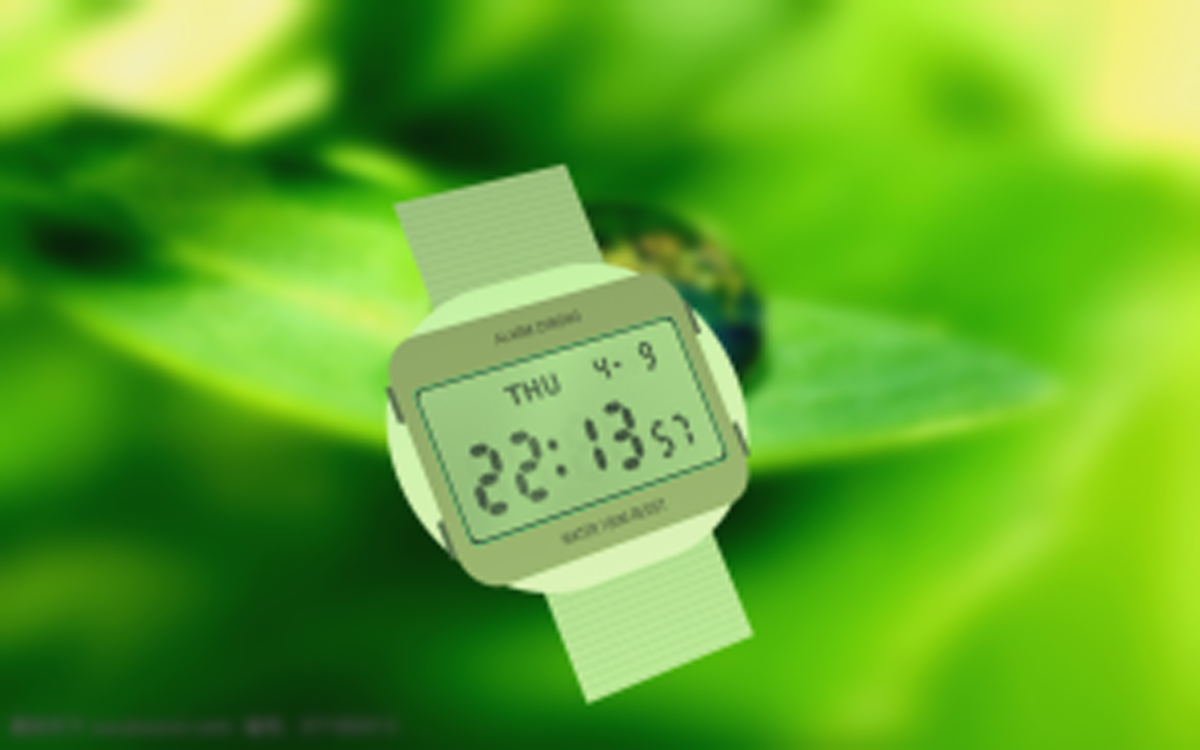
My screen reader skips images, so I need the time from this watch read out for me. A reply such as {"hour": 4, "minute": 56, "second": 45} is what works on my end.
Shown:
{"hour": 22, "minute": 13, "second": 57}
